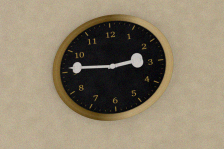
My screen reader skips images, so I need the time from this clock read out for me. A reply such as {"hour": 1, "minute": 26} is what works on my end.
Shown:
{"hour": 2, "minute": 46}
